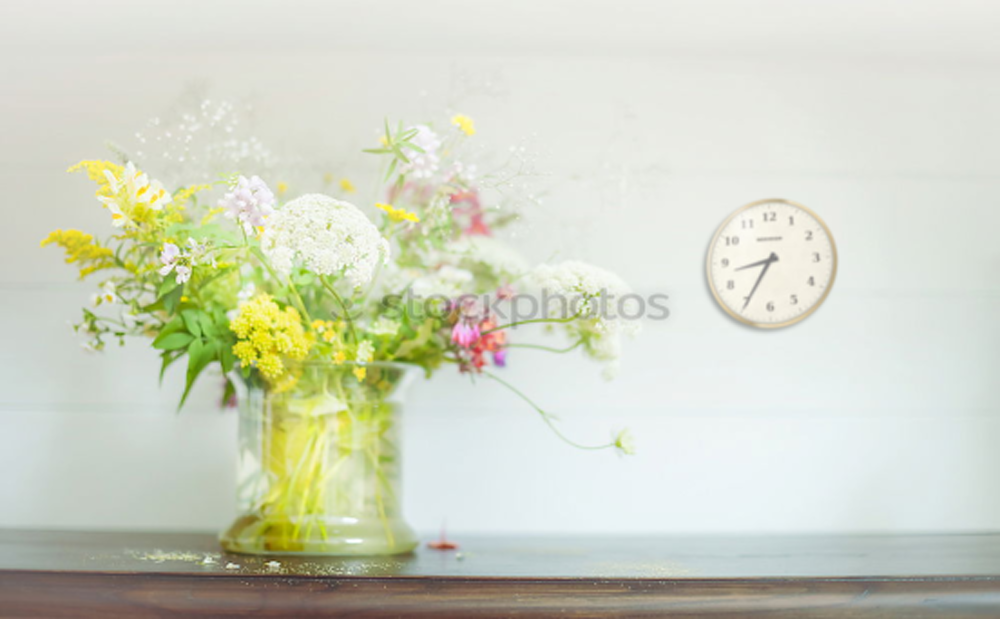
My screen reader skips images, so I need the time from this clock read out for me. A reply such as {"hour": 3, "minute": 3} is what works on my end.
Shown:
{"hour": 8, "minute": 35}
